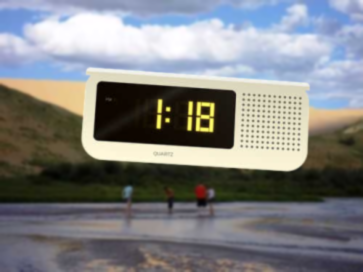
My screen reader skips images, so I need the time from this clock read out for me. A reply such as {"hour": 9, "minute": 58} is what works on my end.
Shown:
{"hour": 1, "minute": 18}
